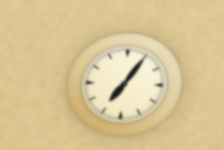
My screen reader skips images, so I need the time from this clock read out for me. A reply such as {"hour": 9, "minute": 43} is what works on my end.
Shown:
{"hour": 7, "minute": 5}
